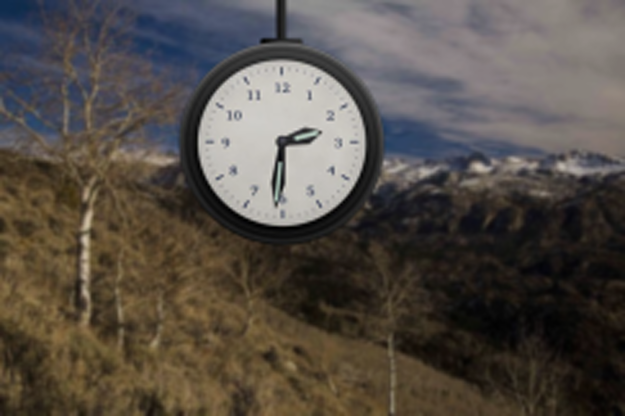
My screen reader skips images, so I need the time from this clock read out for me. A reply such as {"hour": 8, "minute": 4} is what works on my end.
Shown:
{"hour": 2, "minute": 31}
